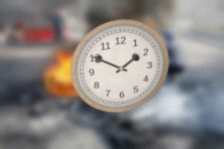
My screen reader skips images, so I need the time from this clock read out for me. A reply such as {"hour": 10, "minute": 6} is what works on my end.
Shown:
{"hour": 1, "minute": 50}
